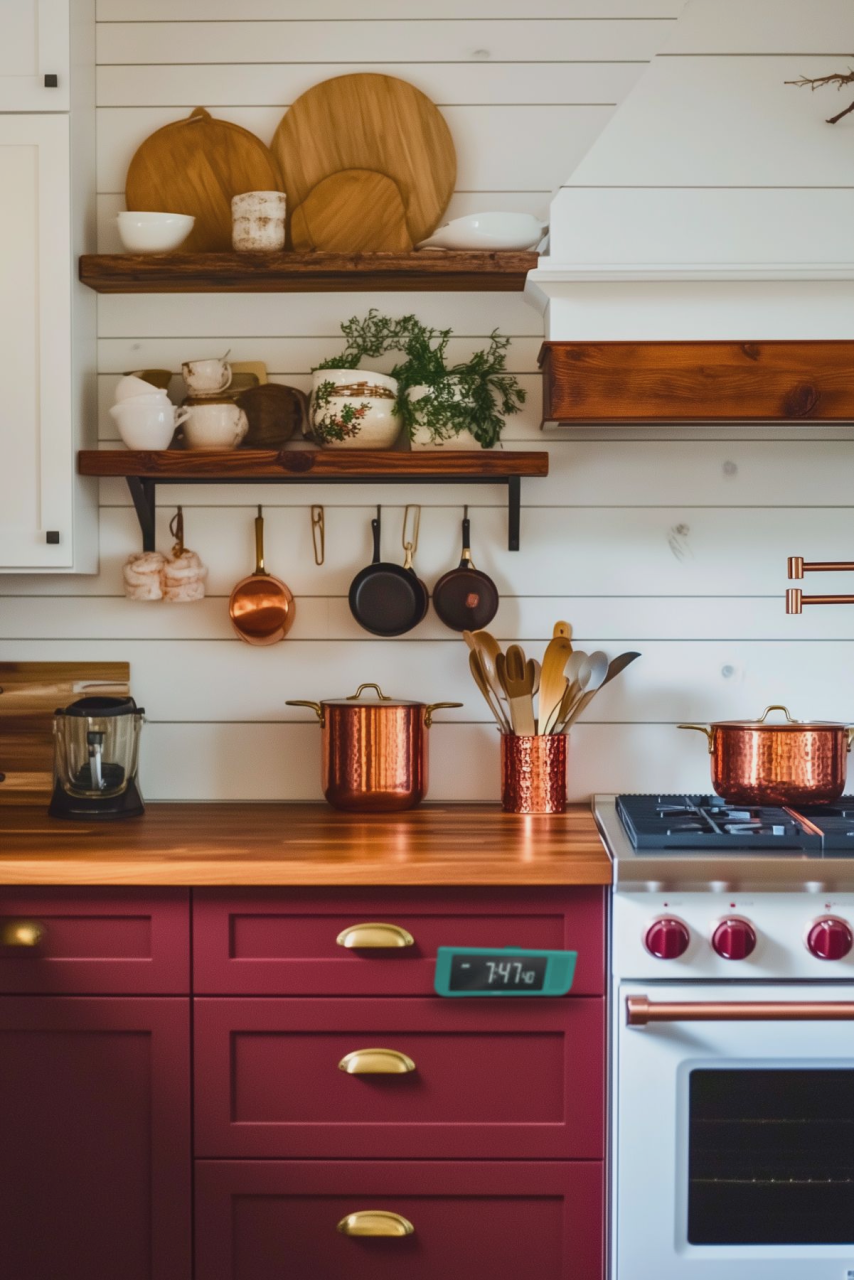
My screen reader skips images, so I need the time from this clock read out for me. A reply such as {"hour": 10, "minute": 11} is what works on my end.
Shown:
{"hour": 7, "minute": 47}
